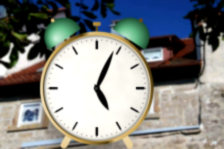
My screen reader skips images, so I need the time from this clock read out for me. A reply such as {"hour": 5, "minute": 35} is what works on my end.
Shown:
{"hour": 5, "minute": 4}
